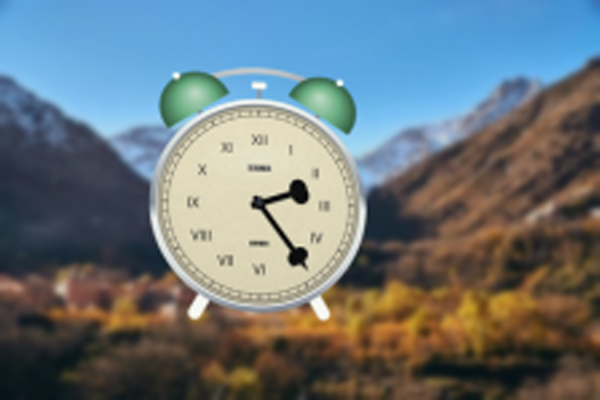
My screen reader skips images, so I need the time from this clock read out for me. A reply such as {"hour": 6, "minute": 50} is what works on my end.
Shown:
{"hour": 2, "minute": 24}
